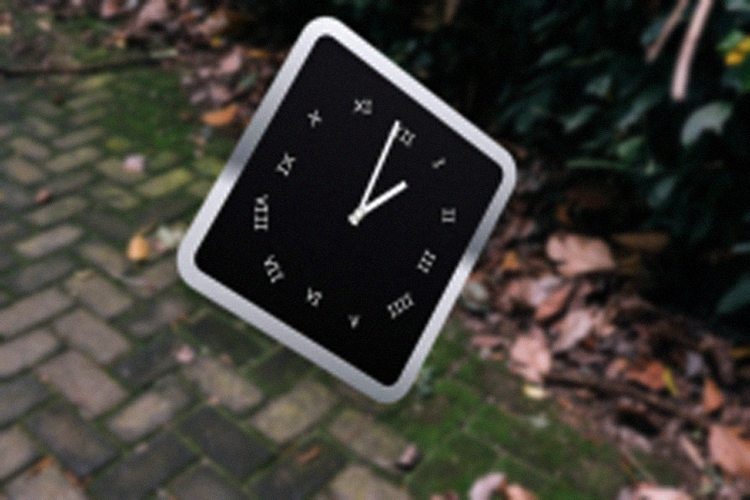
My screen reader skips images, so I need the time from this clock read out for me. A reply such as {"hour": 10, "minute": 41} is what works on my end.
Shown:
{"hour": 12, "minute": 59}
